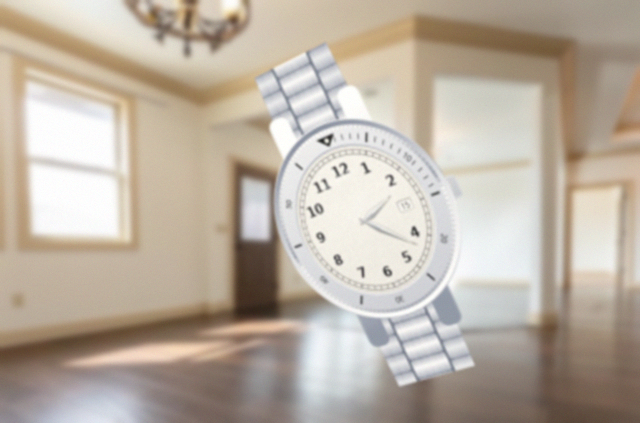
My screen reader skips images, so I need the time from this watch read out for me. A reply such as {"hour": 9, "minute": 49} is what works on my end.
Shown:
{"hour": 2, "minute": 22}
